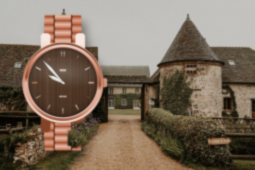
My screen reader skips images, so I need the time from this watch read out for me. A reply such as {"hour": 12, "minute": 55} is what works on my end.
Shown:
{"hour": 9, "minute": 53}
